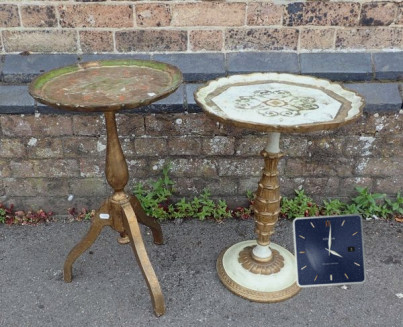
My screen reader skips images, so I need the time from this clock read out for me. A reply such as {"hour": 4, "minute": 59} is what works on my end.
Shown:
{"hour": 4, "minute": 1}
